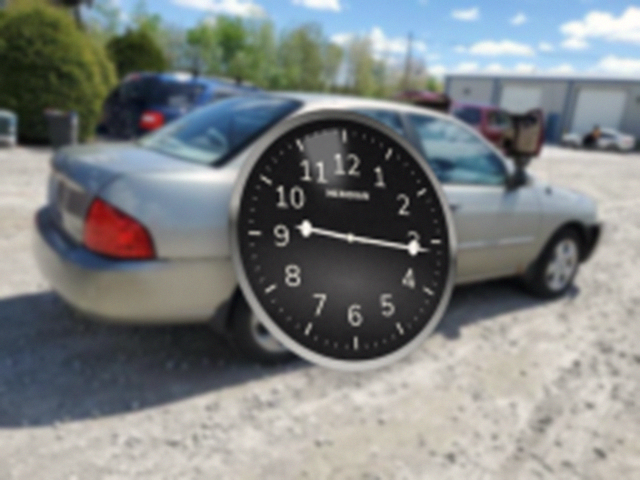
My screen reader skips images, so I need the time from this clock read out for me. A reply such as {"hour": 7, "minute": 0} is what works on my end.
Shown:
{"hour": 9, "minute": 16}
